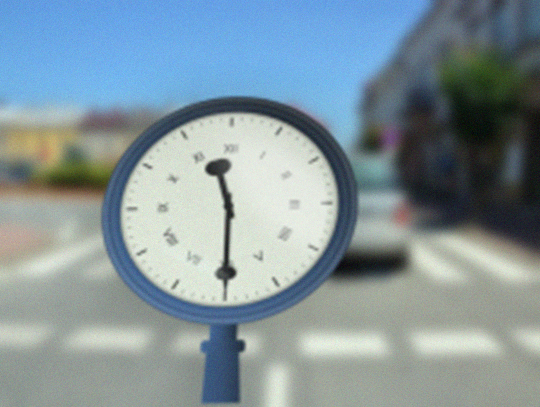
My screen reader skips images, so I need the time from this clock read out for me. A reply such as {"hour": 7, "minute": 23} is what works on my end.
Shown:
{"hour": 11, "minute": 30}
